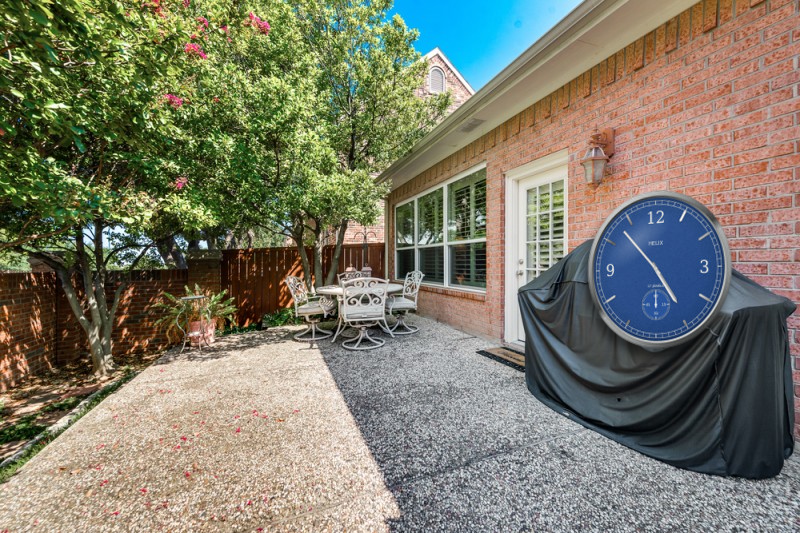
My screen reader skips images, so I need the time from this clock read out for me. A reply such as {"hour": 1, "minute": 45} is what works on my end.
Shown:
{"hour": 4, "minute": 53}
